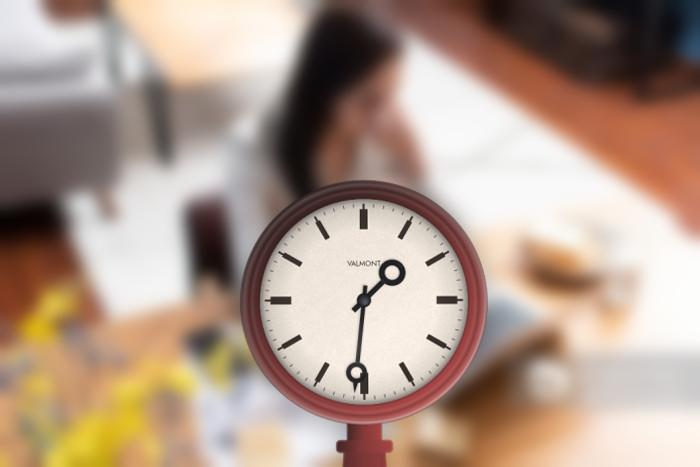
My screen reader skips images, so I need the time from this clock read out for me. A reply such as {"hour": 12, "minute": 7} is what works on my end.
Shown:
{"hour": 1, "minute": 31}
